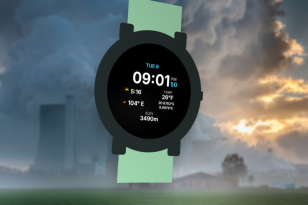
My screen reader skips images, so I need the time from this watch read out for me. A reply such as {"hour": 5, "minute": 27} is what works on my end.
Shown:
{"hour": 9, "minute": 1}
